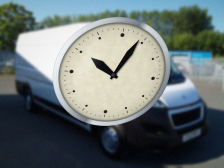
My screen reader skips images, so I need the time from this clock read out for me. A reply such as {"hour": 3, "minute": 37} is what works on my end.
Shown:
{"hour": 10, "minute": 4}
